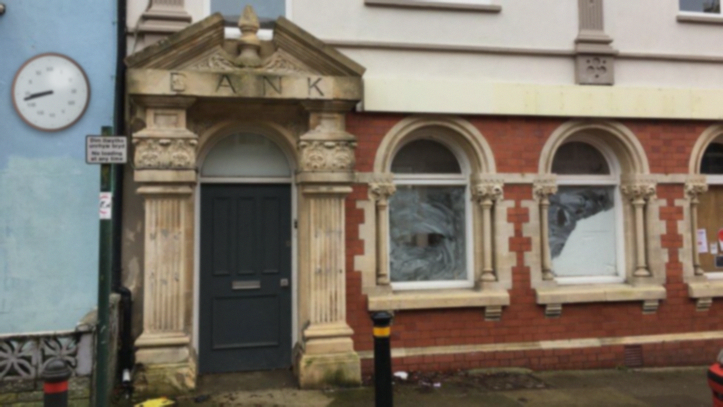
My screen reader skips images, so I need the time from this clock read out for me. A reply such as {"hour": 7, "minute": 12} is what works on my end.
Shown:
{"hour": 8, "minute": 43}
